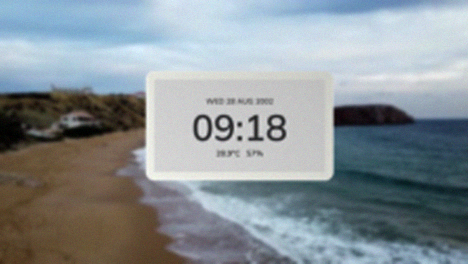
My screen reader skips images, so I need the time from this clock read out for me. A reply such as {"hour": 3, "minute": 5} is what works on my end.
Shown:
{"hour": 9, "minute": 18}
